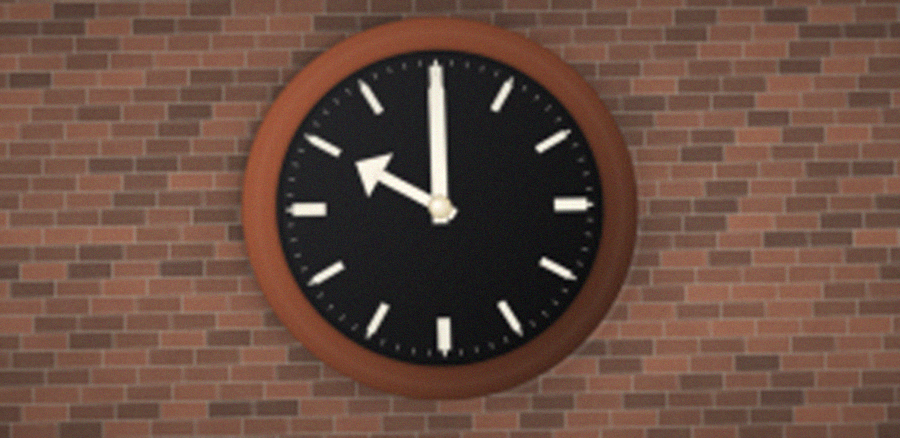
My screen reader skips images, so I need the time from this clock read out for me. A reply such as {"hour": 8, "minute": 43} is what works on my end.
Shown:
{"hour": 10, "minute": 0}
